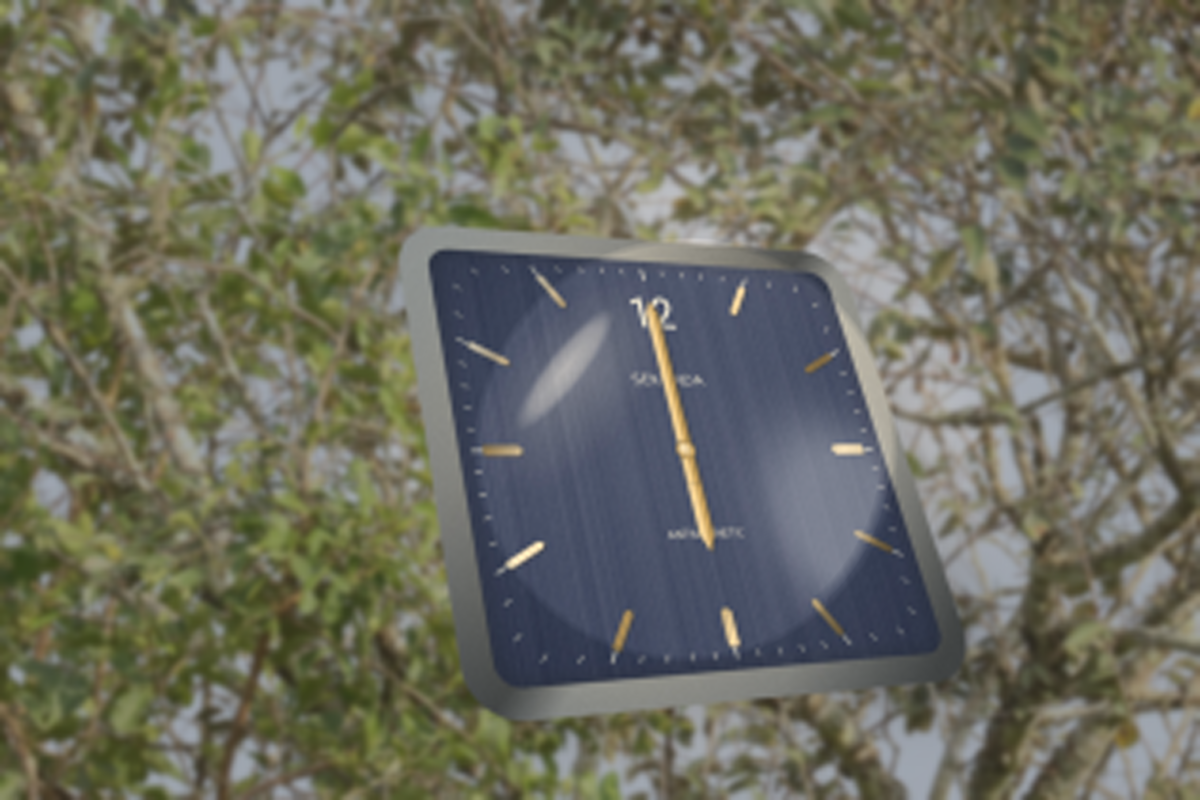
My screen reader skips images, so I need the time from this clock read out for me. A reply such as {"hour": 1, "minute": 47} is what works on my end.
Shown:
{"hour": 6, "minute": 0}
